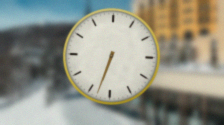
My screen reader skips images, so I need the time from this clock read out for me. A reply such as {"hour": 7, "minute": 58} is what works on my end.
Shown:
{"hour": 6, "minute": 33}
